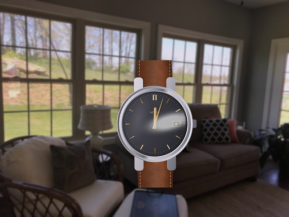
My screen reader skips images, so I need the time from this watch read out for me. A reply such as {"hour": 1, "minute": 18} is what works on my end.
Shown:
{"hour": 12, "minute": 3}
